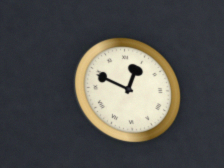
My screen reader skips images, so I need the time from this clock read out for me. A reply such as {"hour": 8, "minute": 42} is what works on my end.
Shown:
{"hour": 12, "minute": 49}
